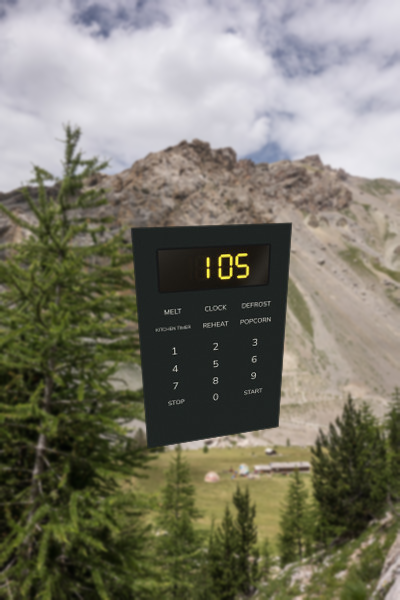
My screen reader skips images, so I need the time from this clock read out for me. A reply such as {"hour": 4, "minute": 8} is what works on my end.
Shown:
{"hour": 1, "minute": 5}
